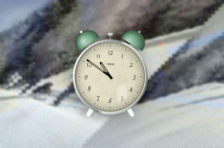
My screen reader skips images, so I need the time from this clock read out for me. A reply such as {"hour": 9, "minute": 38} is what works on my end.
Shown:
{"hour": 10, "minute": 51}
